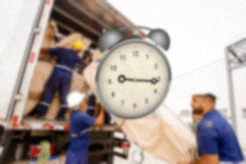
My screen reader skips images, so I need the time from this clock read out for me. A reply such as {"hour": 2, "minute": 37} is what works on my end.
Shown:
{"hour": 9, "minute": 16}
